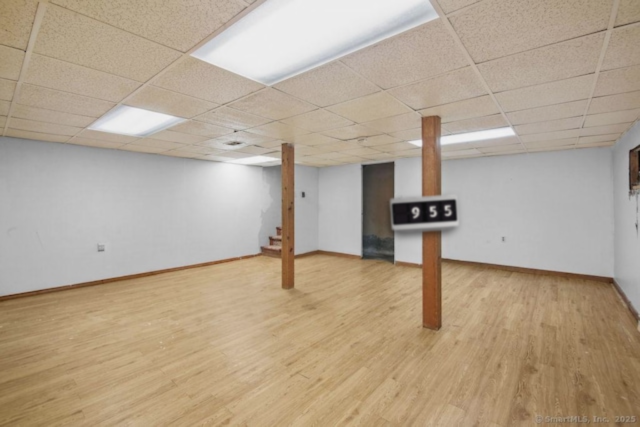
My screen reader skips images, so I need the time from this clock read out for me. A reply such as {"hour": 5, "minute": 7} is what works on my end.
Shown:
{"hour": 9, "minute": 55}
